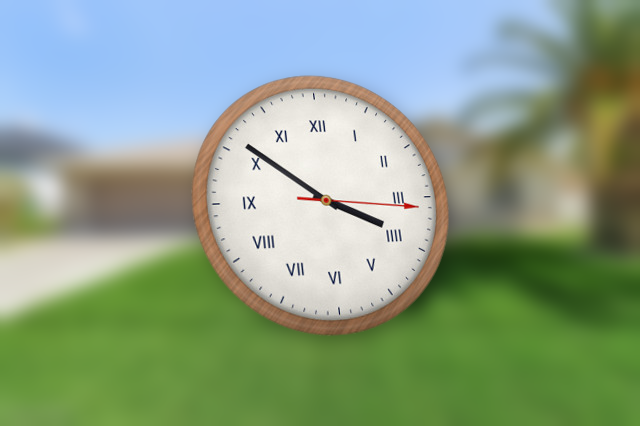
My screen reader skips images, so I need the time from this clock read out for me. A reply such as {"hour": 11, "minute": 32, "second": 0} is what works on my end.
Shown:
{"hour": 3, "minute": 51, "second": 16}
